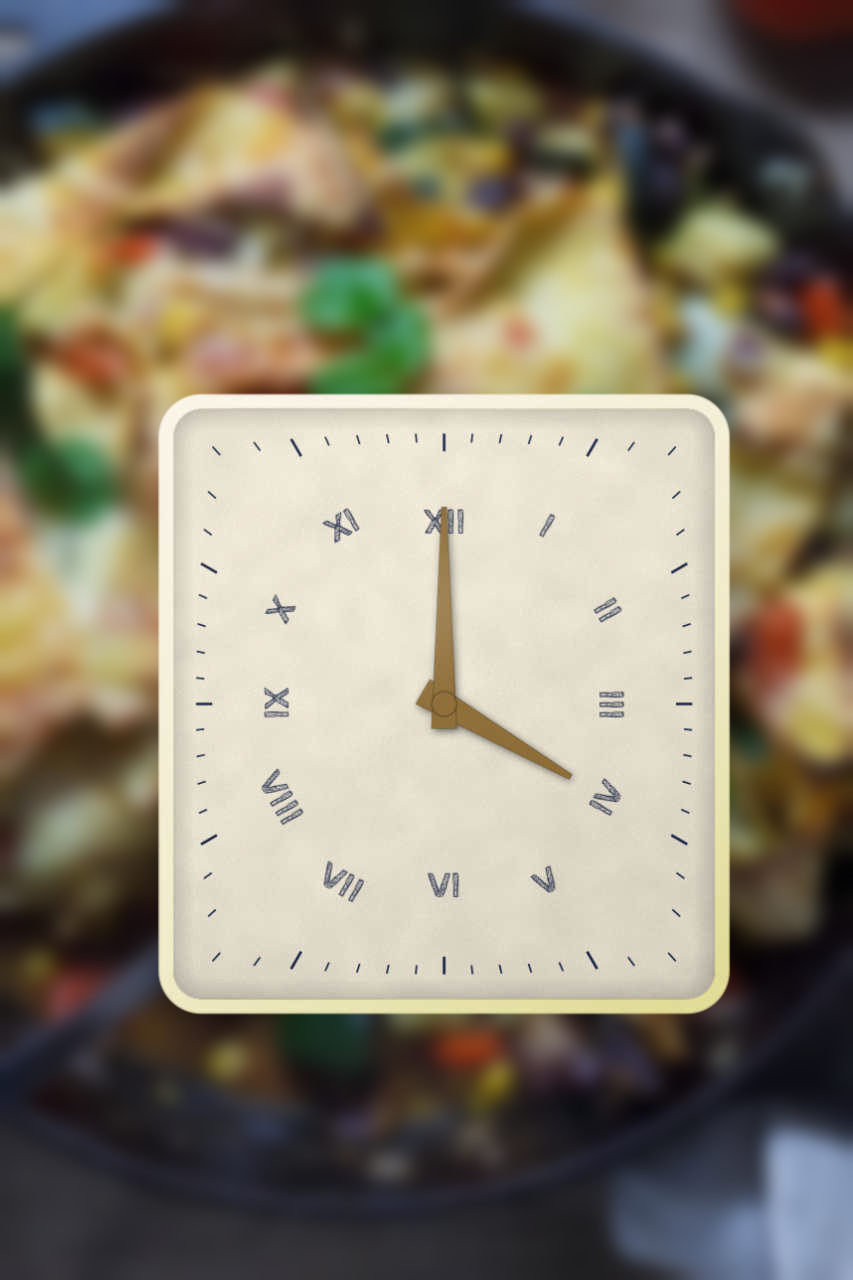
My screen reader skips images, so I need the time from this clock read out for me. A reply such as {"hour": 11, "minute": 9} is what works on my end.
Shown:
{"hour": 4, "minute": 0}
